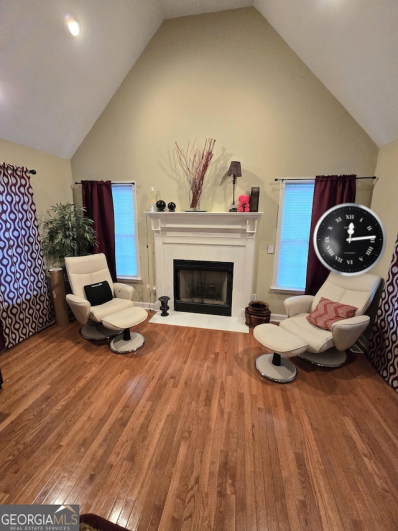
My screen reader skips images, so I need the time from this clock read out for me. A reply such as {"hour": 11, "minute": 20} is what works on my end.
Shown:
{"hour": 12, "minute": 14}
